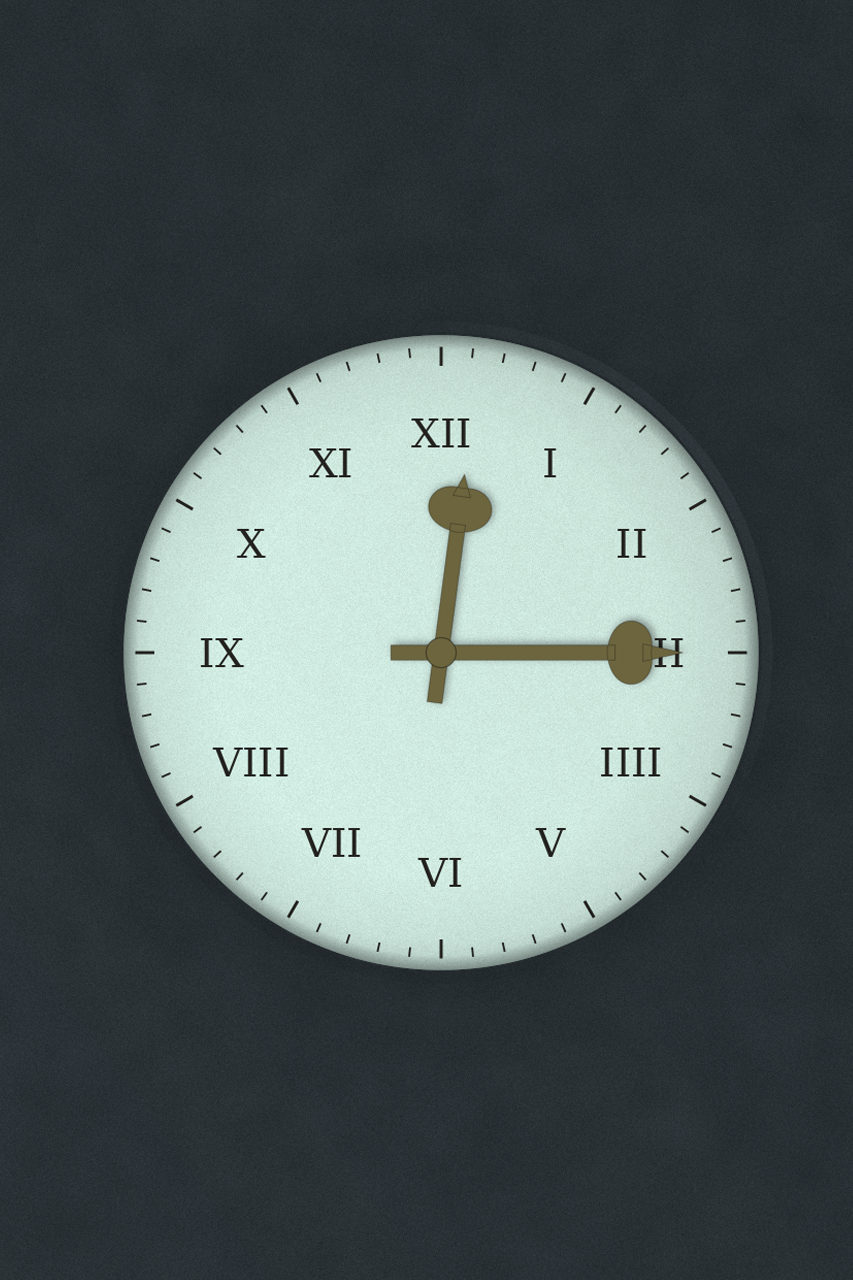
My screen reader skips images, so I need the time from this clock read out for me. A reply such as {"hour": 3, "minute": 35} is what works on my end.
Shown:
{"hour": 12, "minute": 15}
